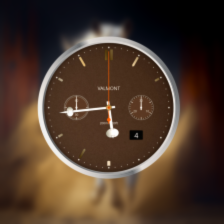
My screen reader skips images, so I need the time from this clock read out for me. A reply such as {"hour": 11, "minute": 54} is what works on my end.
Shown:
{"hour": 5, "minute": 44}
